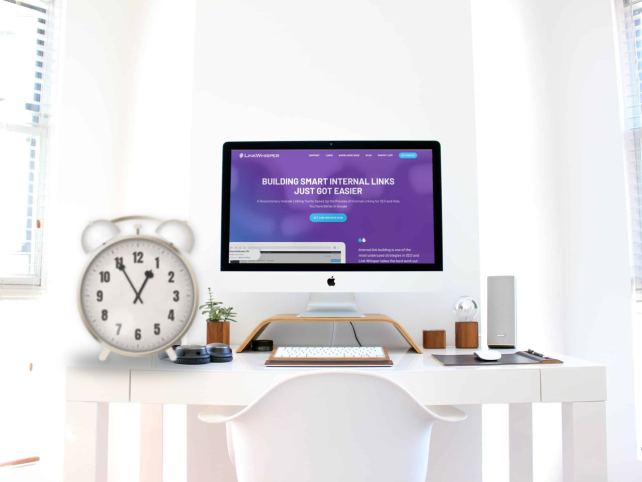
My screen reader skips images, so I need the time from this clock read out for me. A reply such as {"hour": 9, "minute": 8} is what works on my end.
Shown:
{"hour": 12, "minute": 55}
